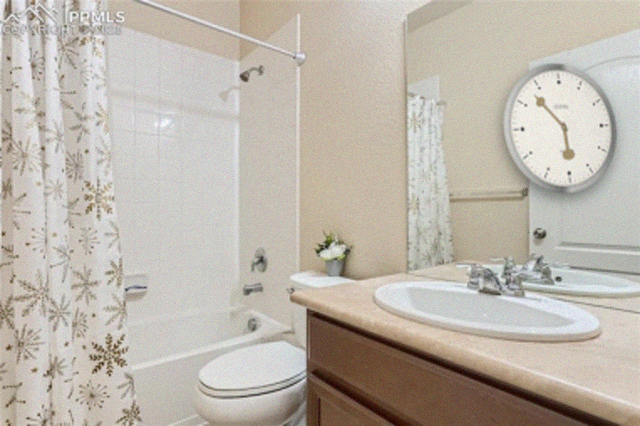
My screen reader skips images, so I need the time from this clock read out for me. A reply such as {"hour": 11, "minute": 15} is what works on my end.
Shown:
{"hour": 5, "minute": 53}
